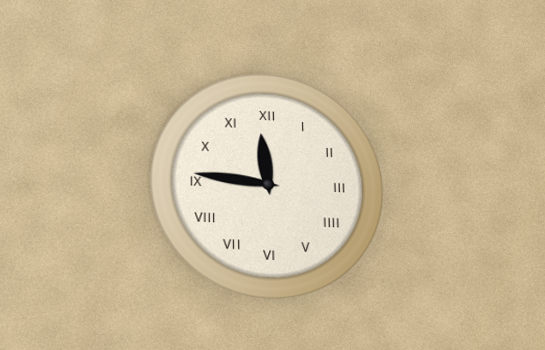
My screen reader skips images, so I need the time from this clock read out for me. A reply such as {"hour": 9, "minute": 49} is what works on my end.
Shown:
{"hour": 11, "minute": 46}
